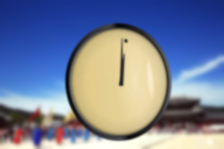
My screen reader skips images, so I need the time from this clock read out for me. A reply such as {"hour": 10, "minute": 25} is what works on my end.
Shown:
{"hour": 11, "minute": 59}
